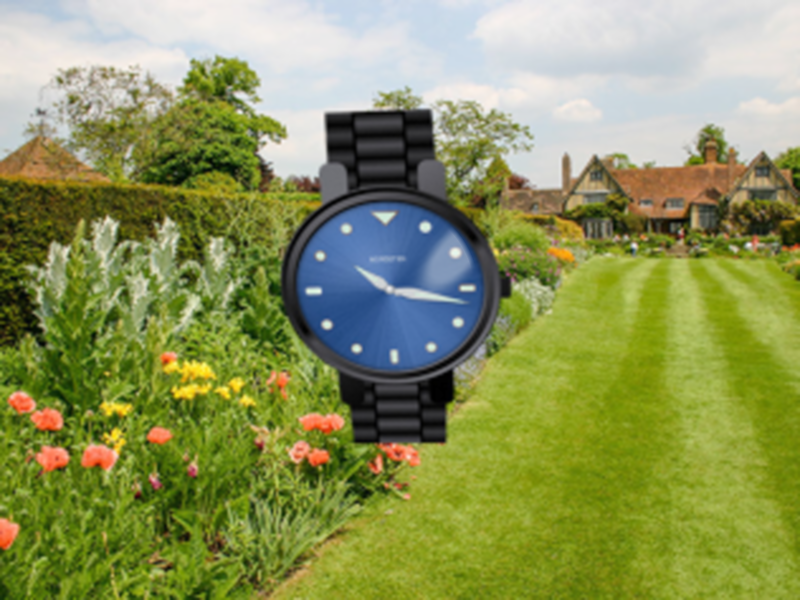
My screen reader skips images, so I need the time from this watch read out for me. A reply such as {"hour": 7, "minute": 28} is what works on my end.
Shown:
{"hour": 10, "minute": 17}
